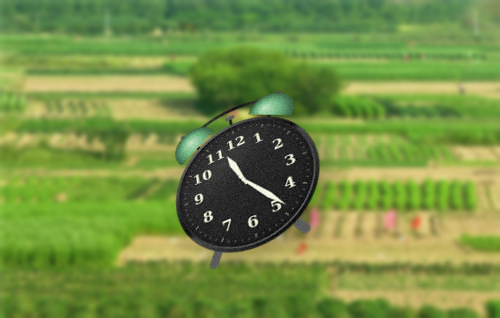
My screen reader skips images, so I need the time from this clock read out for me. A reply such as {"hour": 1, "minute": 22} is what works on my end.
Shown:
{"hour": 11, "minute": 24}
